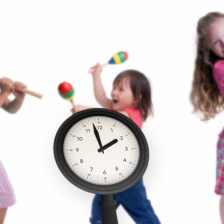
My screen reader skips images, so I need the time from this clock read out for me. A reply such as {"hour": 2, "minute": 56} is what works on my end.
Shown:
{"hour": 1, "minute": 58}
